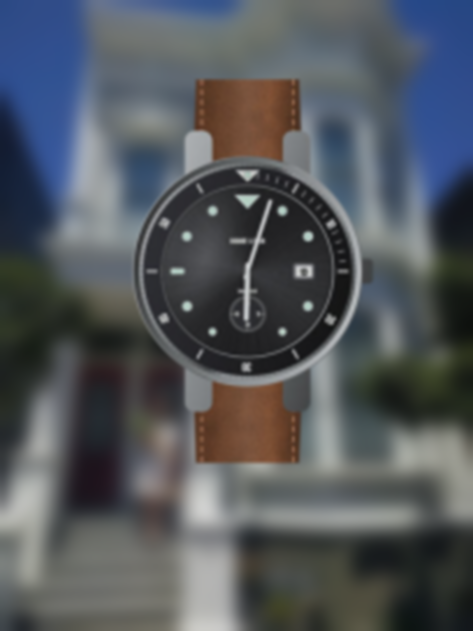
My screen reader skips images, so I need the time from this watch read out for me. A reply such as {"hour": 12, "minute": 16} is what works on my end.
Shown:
{"hour": 6, "minute": 3}
